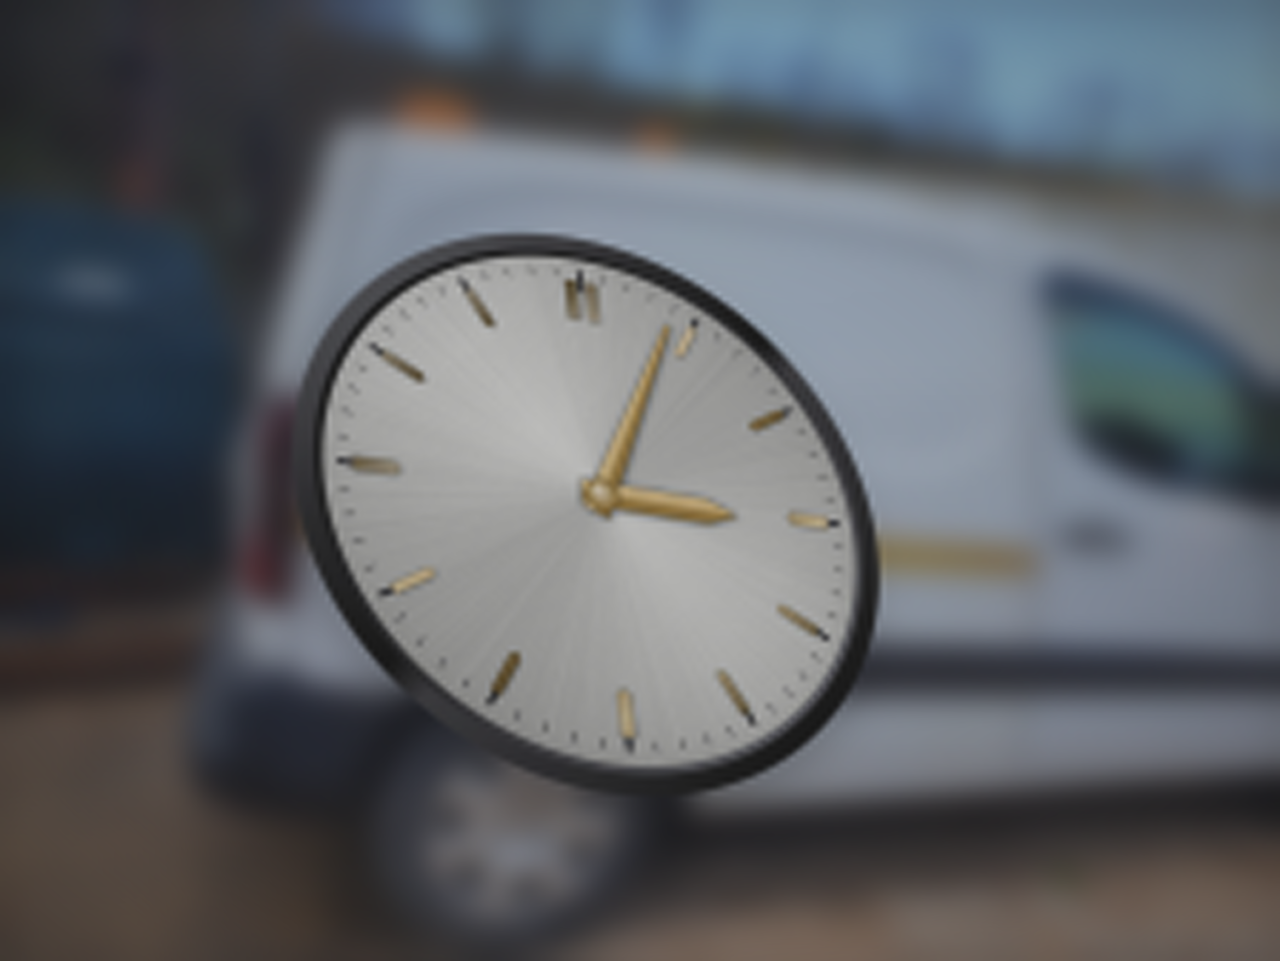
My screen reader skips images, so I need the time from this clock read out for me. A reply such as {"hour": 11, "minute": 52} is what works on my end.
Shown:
{"hour": 3, "minute": 4}
